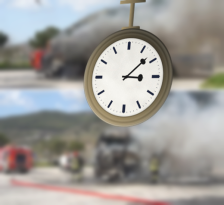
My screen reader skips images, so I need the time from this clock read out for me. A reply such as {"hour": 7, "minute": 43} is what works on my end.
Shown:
{"hour": 3, "minute": 8}
